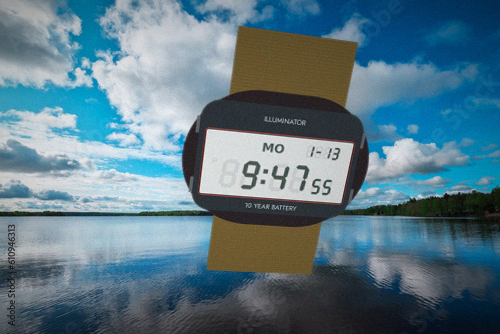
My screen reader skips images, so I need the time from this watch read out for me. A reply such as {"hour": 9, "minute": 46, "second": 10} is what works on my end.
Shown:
{"hour": 9, "minute": 47, "second": 55}
